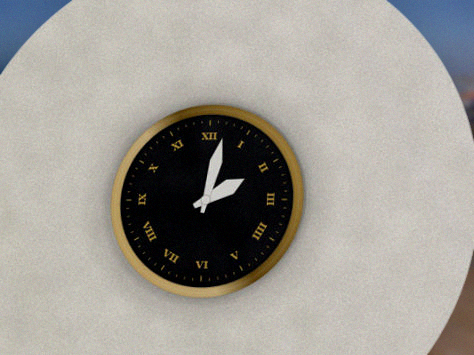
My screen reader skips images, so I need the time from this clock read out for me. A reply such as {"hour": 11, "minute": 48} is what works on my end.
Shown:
{"hour": 2, "minute": 2}
